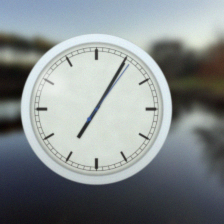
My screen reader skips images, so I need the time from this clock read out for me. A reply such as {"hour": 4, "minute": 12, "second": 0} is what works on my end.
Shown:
{"hour": 7, "minute": 5, "second": 6}
